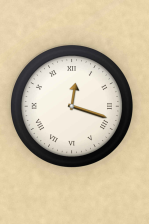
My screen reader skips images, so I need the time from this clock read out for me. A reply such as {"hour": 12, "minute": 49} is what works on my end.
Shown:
{"hour": 12, "minute": 18}
